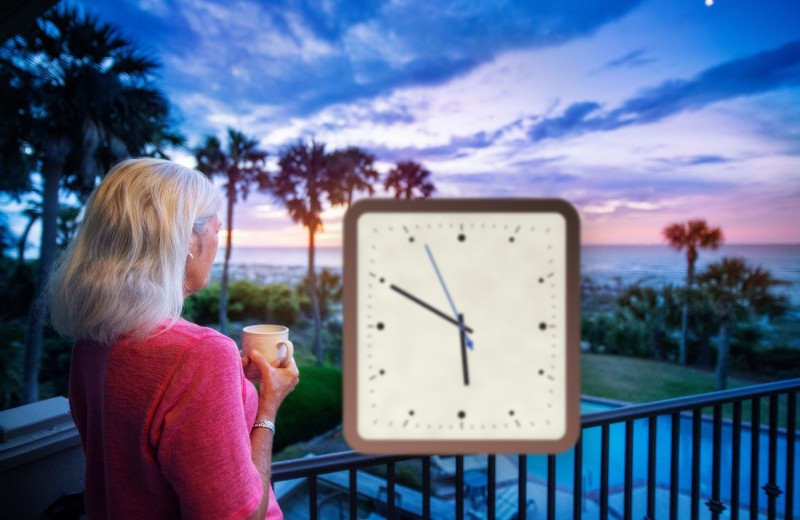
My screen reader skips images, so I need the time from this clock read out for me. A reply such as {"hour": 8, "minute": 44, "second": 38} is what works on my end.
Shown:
{"hour": 5, "minute": 49, "second": 56}
